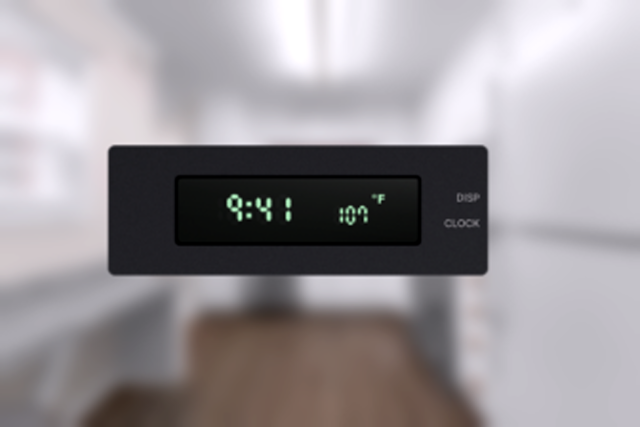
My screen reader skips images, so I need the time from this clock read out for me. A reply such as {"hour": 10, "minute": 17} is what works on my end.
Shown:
{"hour": 9, "minute": 41}
